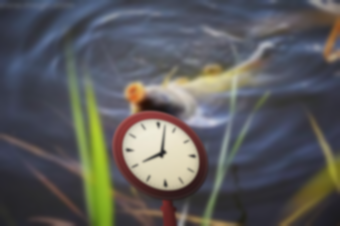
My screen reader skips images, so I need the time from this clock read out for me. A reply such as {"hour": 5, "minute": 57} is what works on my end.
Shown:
{"hour": 8, "minute": 2}
